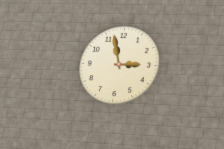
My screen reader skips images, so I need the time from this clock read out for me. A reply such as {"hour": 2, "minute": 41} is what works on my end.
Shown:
{"hour": 2, "minute": 57}
